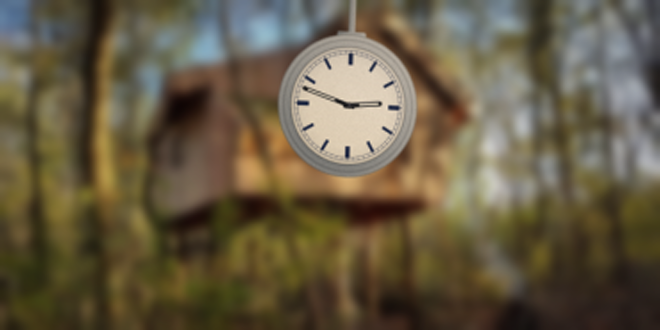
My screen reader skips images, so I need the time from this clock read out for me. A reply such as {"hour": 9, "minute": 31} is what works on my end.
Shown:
{"hour": 2, "minute": 48}
